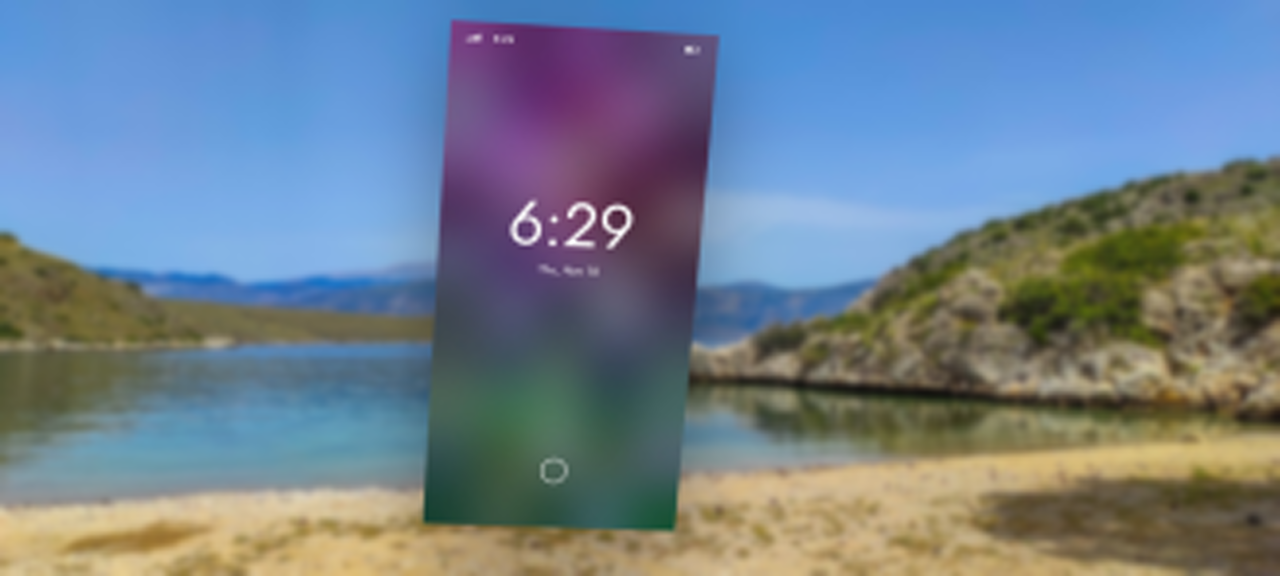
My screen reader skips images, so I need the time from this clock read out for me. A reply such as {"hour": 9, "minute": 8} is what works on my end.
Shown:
{"hour": 6, "minute": 29}
